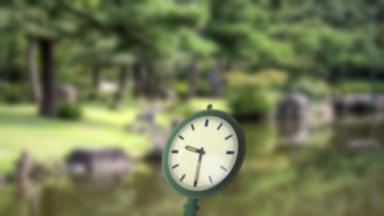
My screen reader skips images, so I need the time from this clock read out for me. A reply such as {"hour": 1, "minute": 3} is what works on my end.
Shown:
{"hour": 9, "minute": 30}
